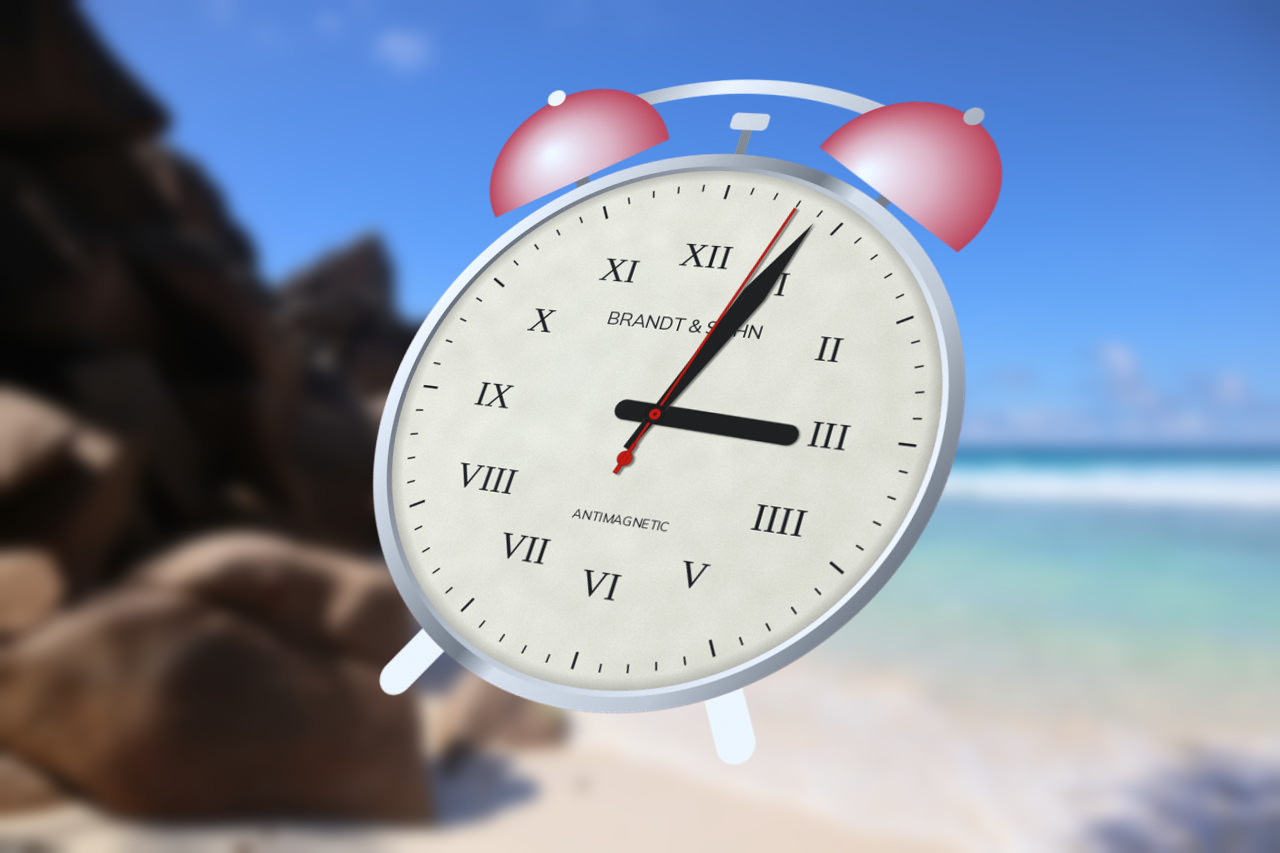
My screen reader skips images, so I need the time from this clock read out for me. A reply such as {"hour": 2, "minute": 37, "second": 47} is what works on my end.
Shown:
{"hour": 3, "minute": 4, "second": 3}
